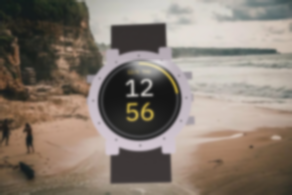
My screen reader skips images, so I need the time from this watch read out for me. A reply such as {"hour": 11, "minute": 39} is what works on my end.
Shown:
{"hour": 12, "minute": 56}
